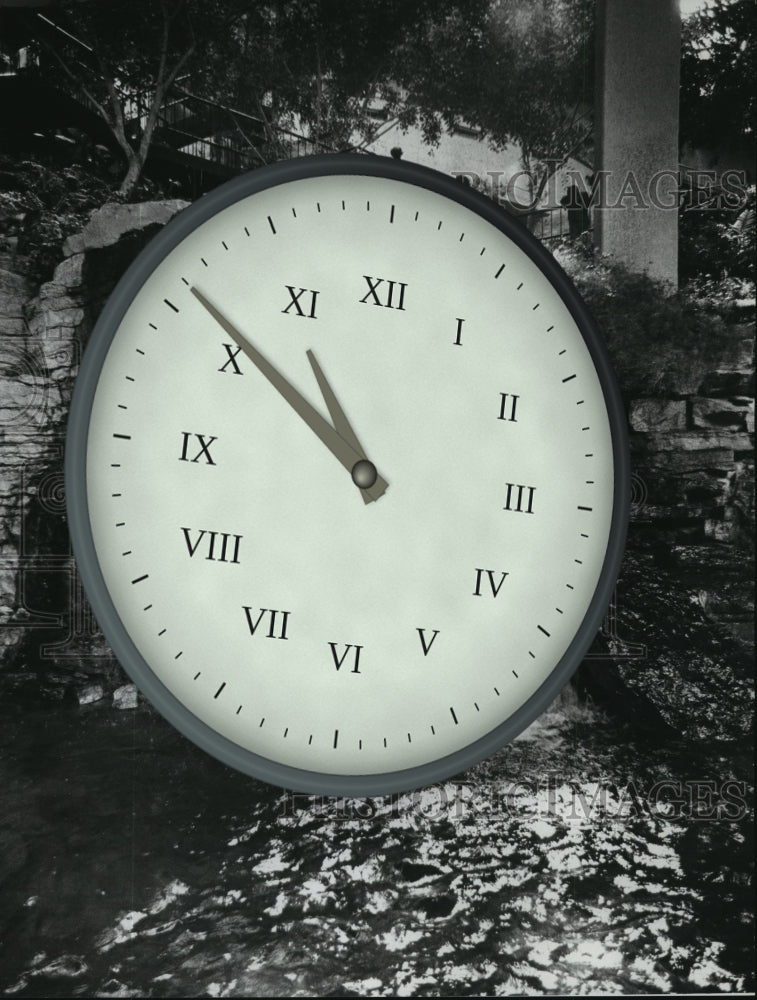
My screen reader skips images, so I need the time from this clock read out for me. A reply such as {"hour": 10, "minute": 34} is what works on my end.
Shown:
{"hour": 10, "minute": 51}
